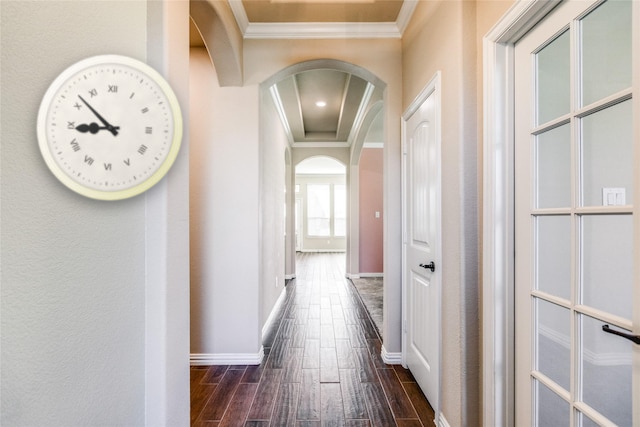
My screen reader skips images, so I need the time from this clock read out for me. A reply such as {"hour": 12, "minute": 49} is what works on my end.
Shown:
{"hour": 8, "minute": 52}
